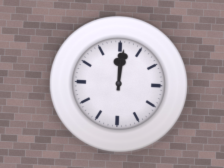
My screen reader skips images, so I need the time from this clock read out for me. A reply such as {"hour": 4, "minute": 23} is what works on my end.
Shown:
{"hour": 12, "minute": 1}
